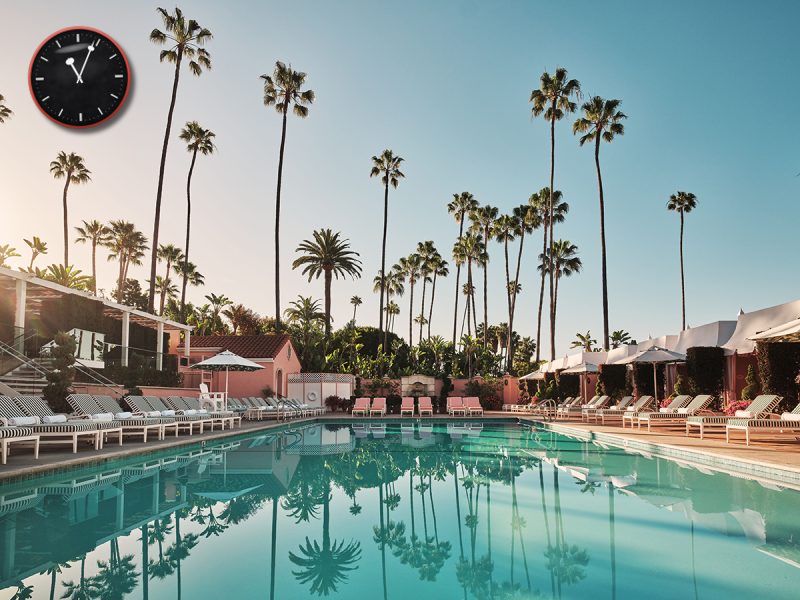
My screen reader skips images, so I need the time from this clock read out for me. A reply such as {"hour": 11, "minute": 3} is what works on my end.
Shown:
{"hour": 11, "minute": 4}
